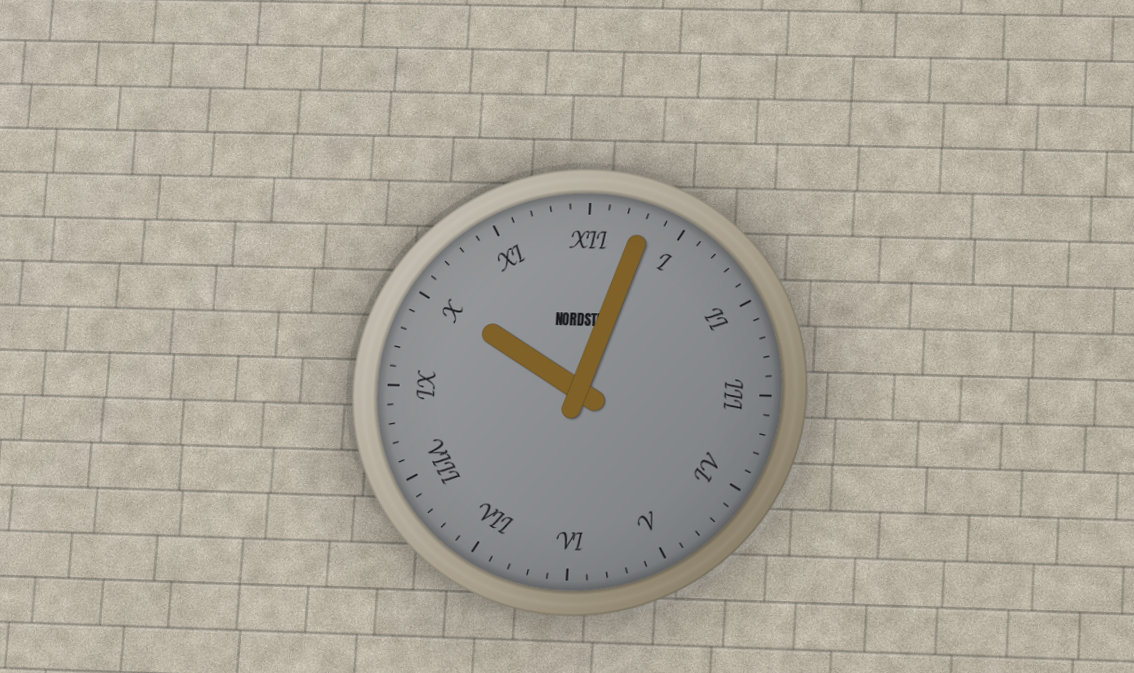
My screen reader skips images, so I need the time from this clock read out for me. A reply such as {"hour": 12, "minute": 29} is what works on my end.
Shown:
{"hour": 10, "minute": 3}
